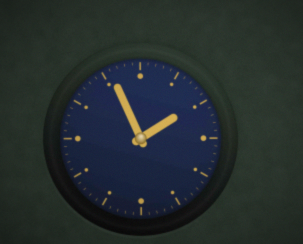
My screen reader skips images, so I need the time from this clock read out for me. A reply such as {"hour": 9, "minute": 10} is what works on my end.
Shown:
{"hour": 1, "minute": 56}
